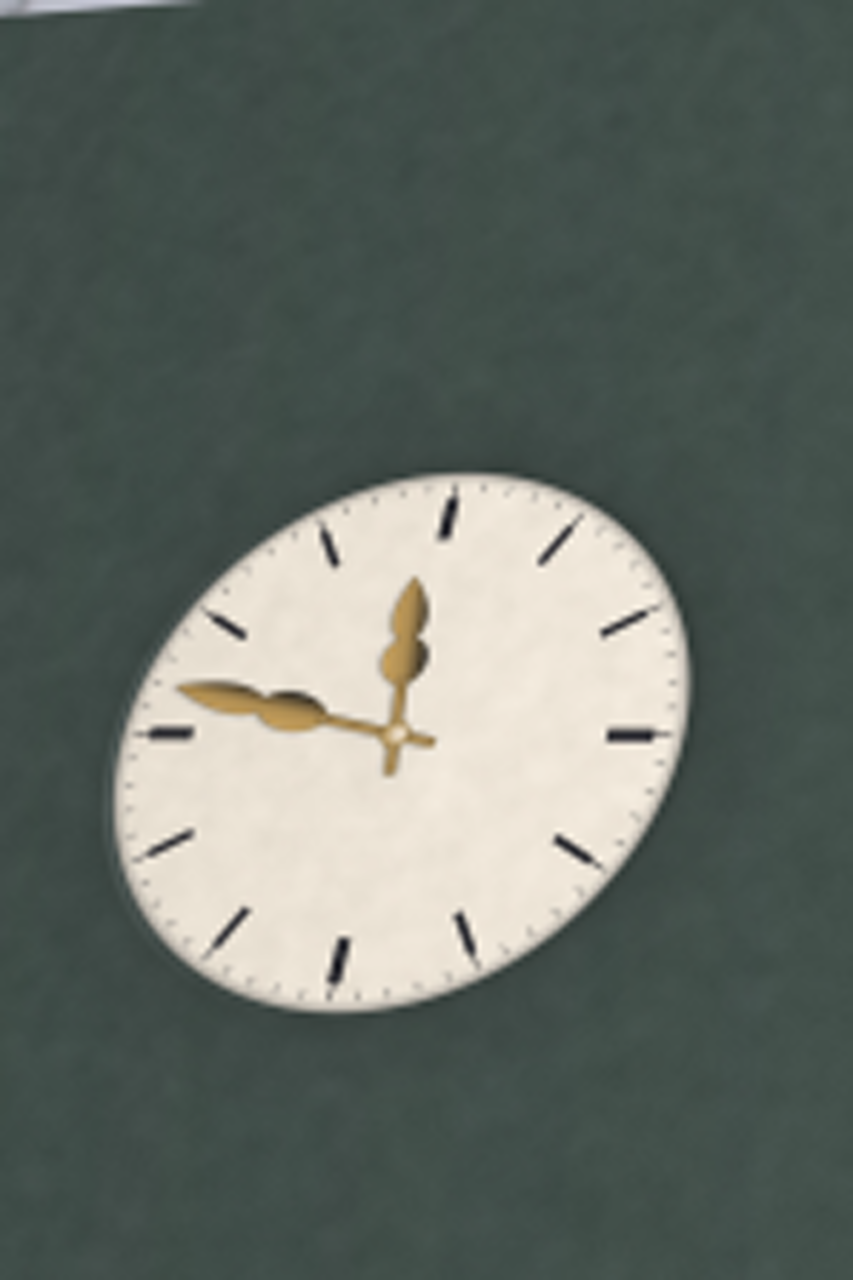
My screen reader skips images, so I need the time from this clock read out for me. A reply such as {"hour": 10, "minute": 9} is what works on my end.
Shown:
{"hour": 11, "minute": 47}
